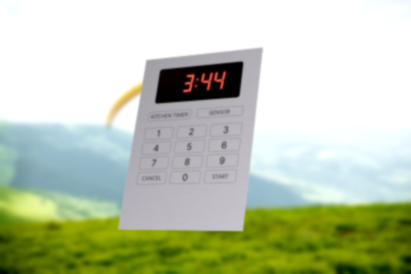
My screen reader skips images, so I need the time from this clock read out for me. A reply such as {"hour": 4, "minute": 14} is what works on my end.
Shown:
{"hour": 3, "minute": 44}
